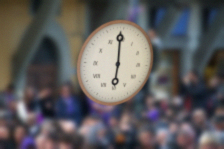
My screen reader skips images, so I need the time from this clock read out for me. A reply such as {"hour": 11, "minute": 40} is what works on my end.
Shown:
{"hour": 5, "minute": 59}
